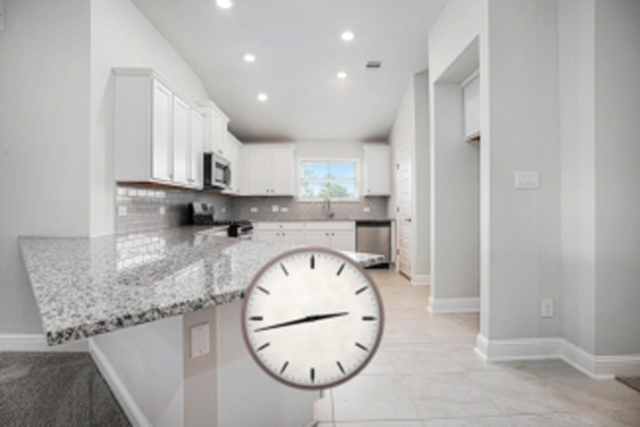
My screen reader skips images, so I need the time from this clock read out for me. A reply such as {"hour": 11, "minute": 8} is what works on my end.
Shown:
{"hour": 2, "minute": 43}
